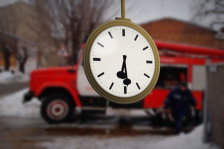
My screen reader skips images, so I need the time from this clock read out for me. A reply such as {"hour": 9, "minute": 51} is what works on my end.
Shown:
{"hour": 6, "minute": 29}
